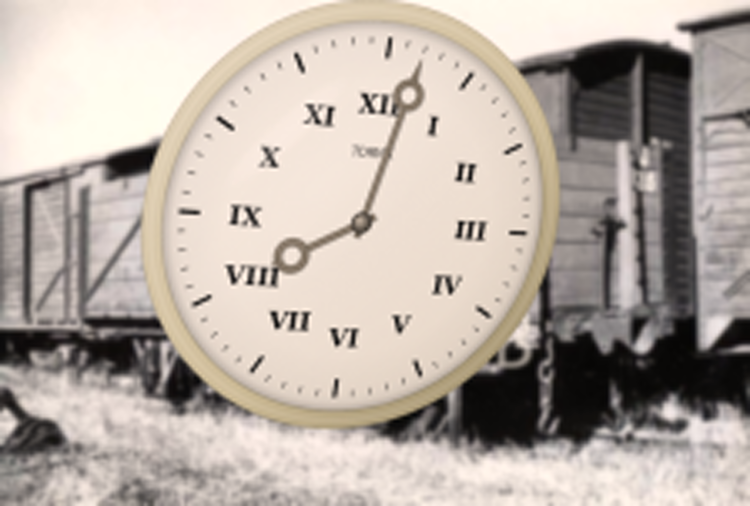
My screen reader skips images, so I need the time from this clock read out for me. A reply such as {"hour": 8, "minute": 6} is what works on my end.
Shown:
{"hour": 8, "minute": 2}
